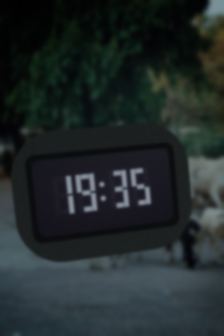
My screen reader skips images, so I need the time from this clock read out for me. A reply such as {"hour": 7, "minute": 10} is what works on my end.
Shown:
{"hour": 19, "minute": 35}
